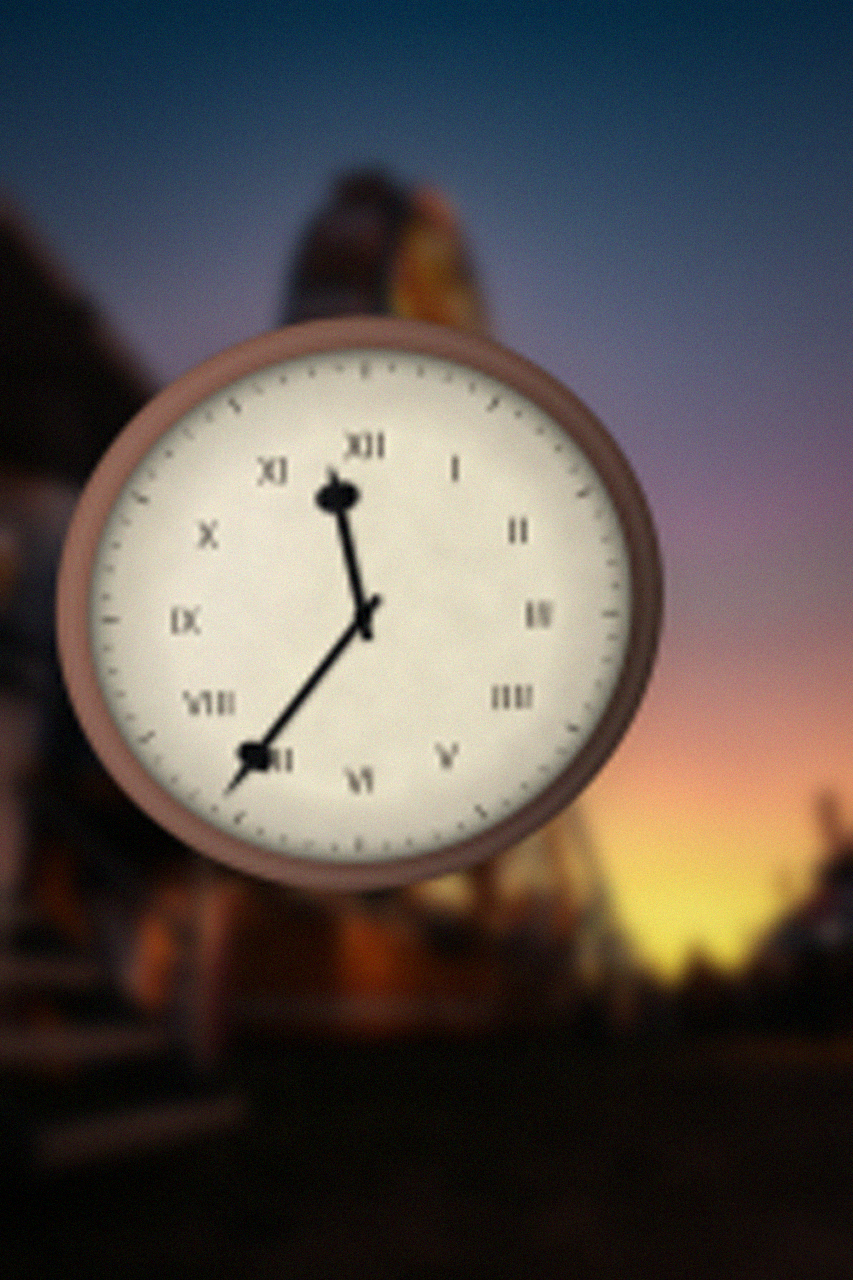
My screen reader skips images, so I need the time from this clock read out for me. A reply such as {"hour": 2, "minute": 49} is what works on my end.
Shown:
{"hour": 11, "minute": 36}
